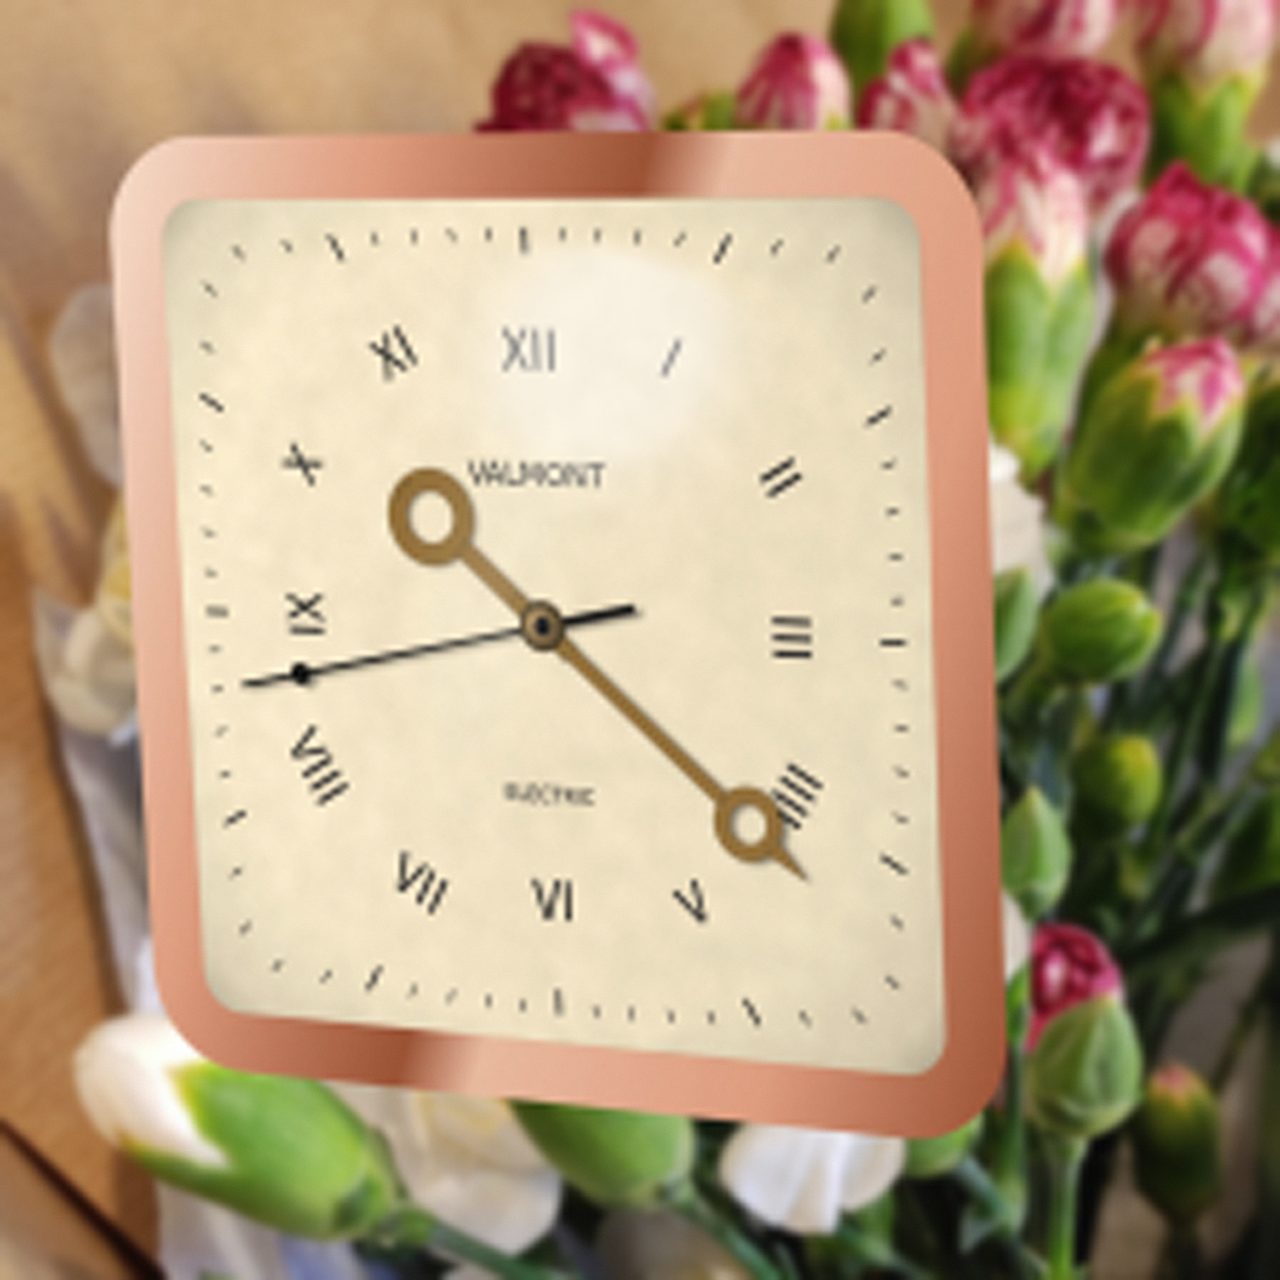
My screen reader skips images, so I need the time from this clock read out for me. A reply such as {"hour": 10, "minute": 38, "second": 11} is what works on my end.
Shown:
{"hour": 10, "minute": 21, "second": 43}
